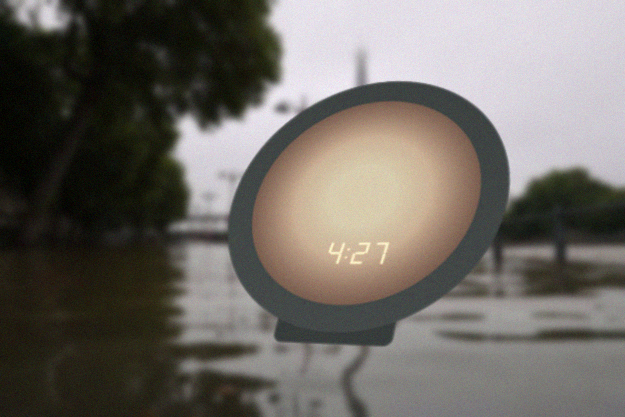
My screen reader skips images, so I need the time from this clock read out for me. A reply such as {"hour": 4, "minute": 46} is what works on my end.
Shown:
{"hour": 4, "minute": 27}
